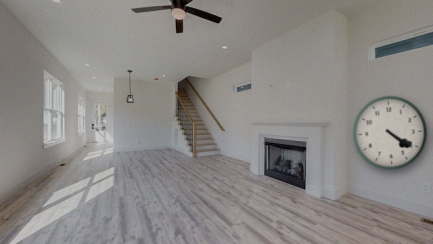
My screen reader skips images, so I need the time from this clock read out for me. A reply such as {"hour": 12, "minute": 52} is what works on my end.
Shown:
{"hour": 4, "minute": 21}
